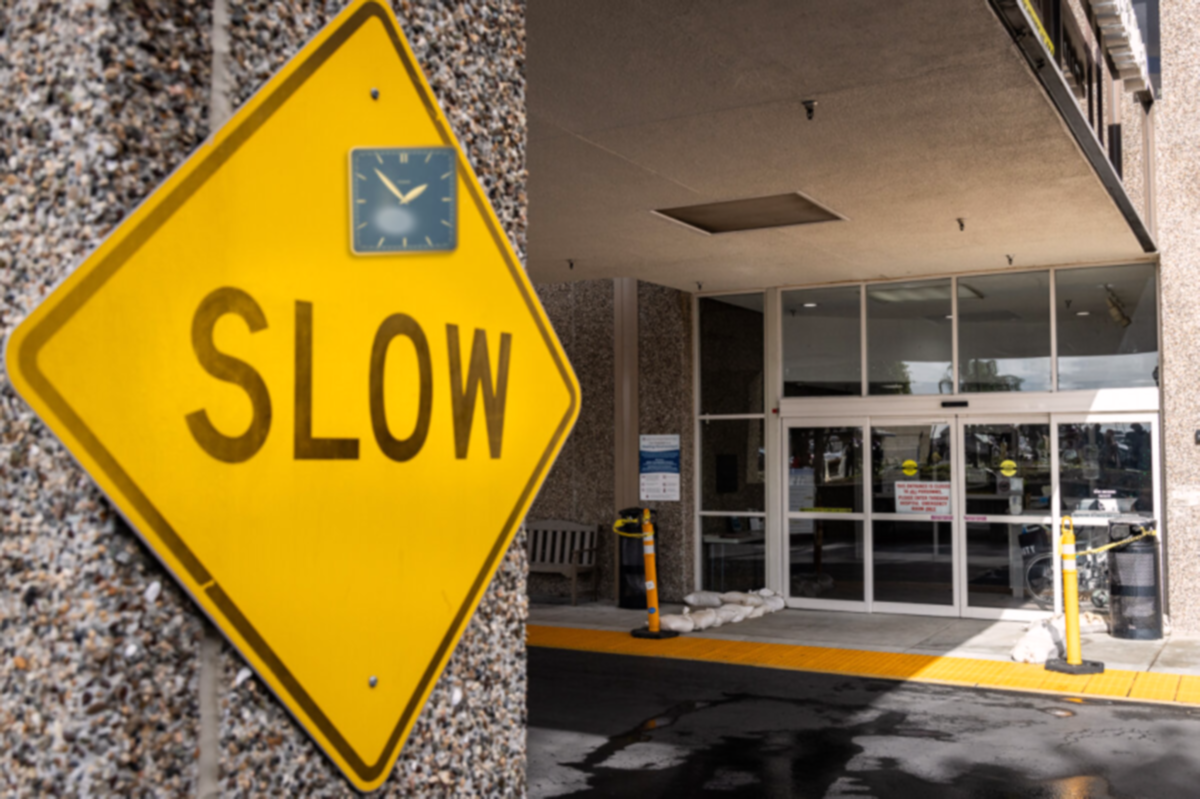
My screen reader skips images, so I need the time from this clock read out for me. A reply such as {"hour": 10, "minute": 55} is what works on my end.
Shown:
{"hour": 1, "minute": 53}
